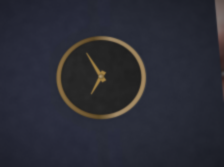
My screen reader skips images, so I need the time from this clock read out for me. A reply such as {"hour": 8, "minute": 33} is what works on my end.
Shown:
{"hour": 6, "minute": 55}
